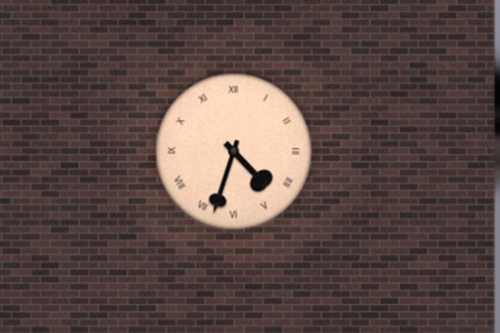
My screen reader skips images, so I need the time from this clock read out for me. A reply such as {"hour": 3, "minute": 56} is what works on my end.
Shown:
{"hour": 4, "minute": 33}
